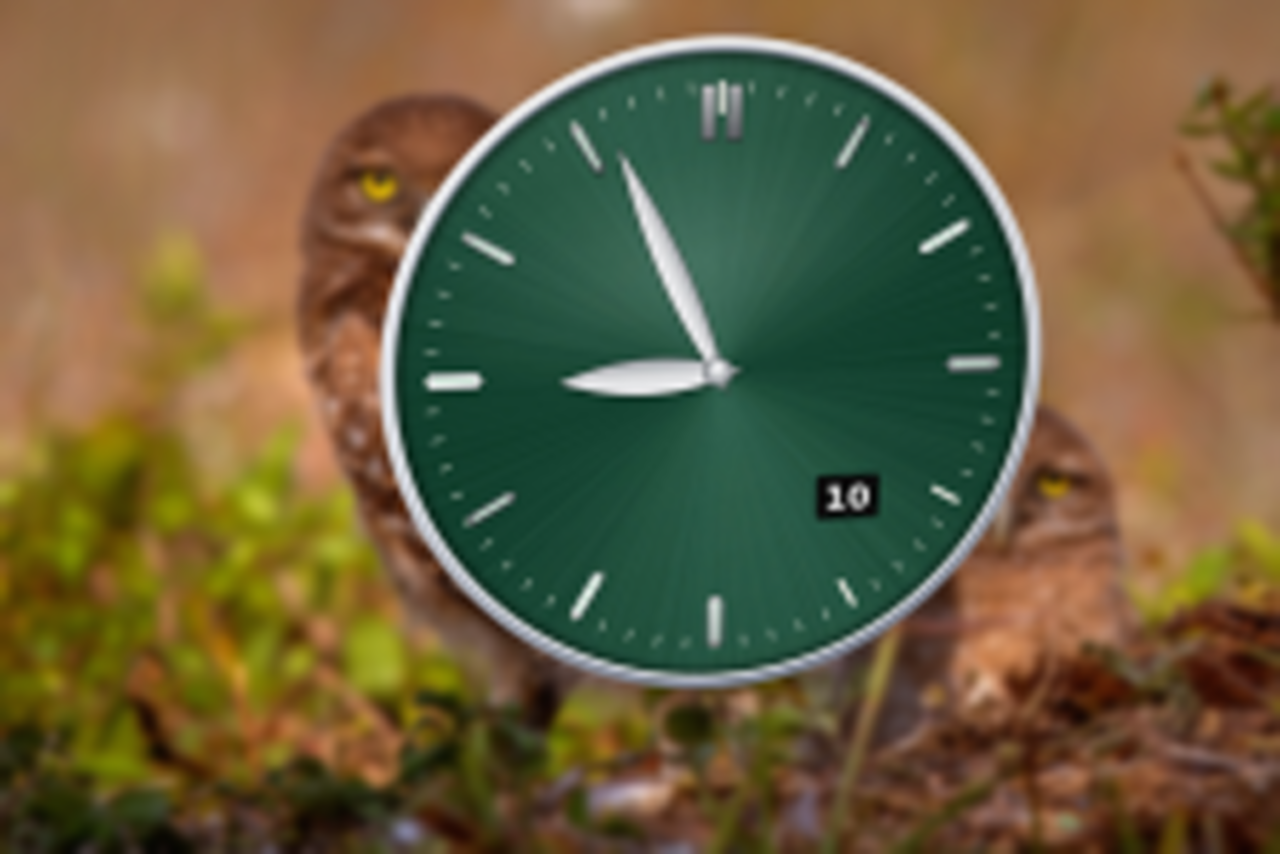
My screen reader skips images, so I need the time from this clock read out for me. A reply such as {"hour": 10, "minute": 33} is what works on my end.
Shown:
{"hour": 8, "minute": 56}
